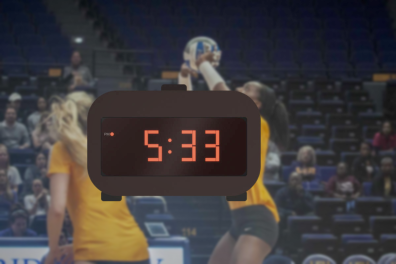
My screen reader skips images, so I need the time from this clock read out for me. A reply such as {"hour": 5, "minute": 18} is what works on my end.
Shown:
{"hour": 5, "minute": 33}
